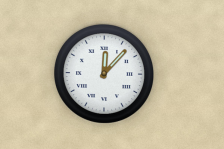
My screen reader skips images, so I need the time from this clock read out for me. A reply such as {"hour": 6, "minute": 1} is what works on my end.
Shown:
{"hour": 12, "minute": 7}
